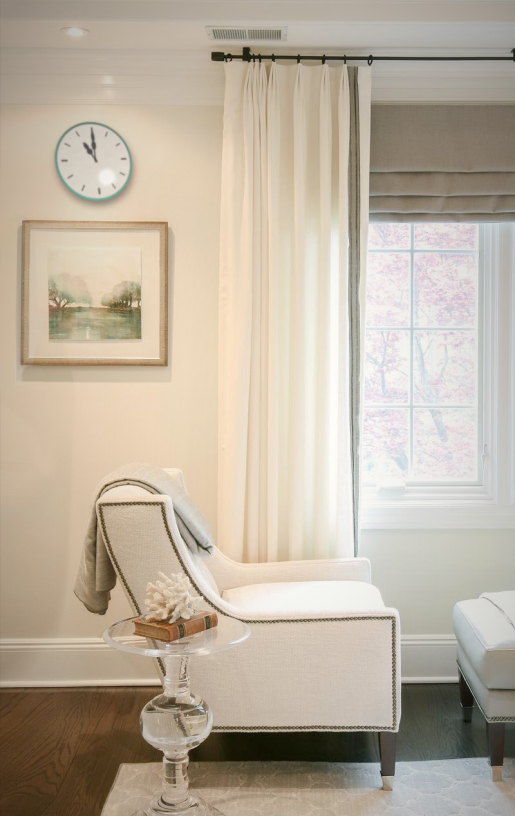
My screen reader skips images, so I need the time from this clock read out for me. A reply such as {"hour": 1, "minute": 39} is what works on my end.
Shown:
{"hour": 11, "minute": 0}
